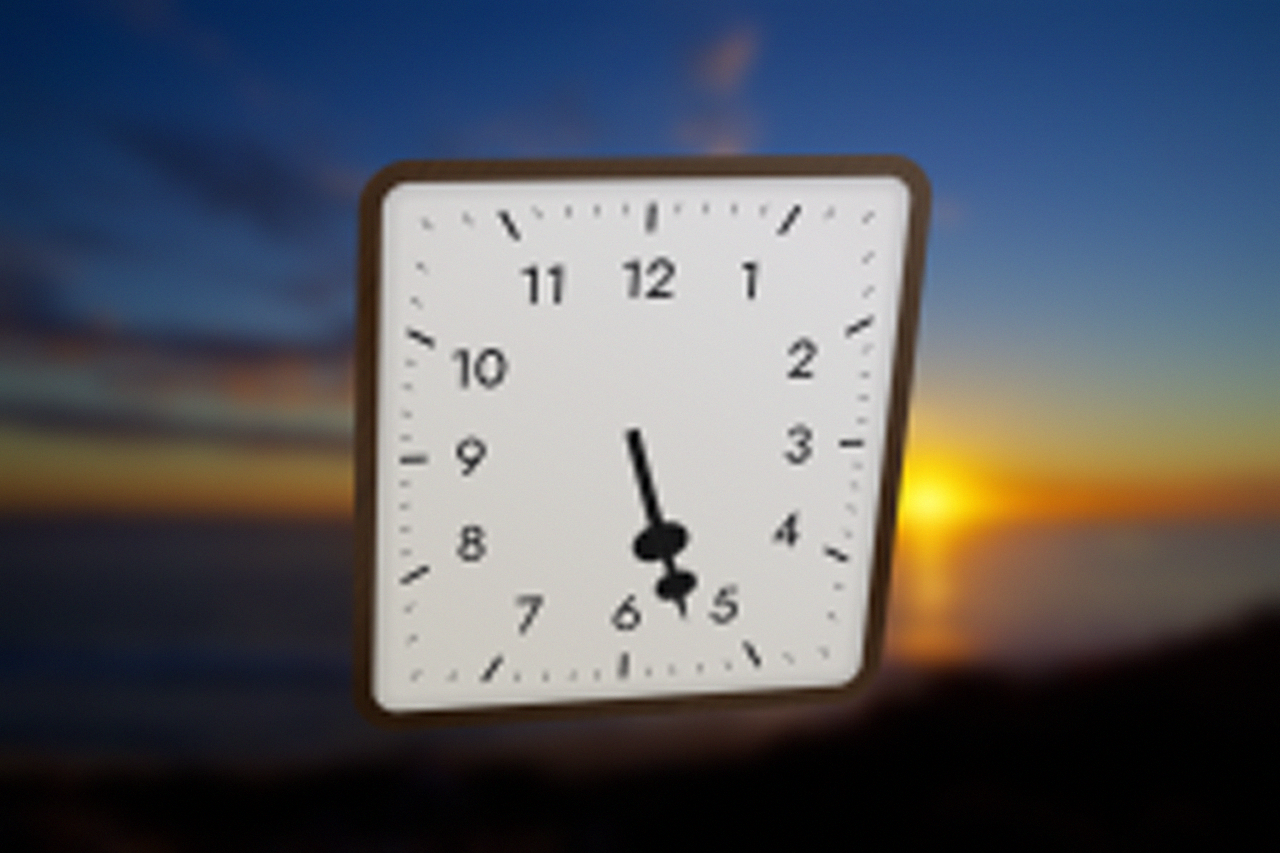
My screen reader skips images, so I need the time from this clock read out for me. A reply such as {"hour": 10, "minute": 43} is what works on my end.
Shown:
{"hour": 5, "minute": 27}
